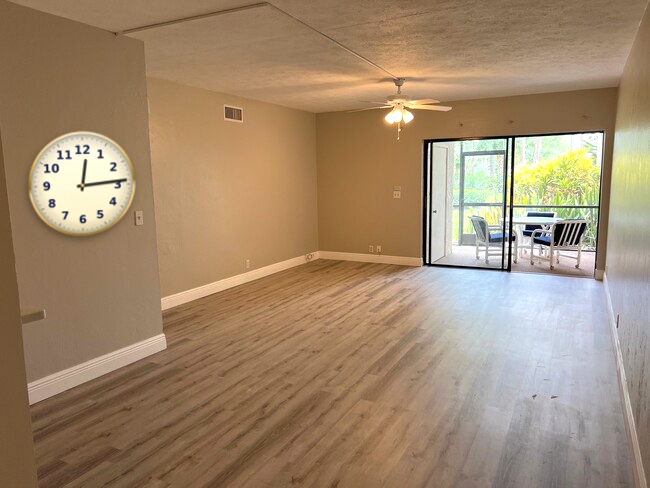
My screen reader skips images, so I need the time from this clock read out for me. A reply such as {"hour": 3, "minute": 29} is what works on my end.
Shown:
{"hour": 12, "minute": 14}
